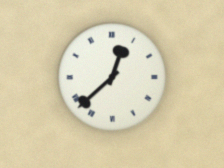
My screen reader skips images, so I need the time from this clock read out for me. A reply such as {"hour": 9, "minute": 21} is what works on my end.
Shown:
{"hour": 12, "minute": 38}
